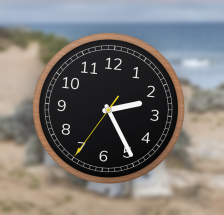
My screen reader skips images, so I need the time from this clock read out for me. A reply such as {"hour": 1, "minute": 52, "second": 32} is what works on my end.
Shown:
{"hour": 2, "minute": 24, "second": 35}
